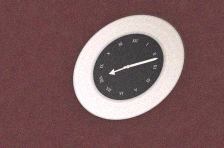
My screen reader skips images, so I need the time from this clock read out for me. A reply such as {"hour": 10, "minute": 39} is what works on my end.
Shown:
{"hour": 8, "minute": 12}
